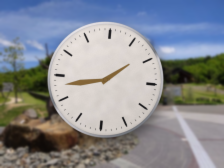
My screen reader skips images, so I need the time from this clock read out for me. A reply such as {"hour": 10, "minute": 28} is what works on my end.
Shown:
{"hour": 1, "minute": 43}
